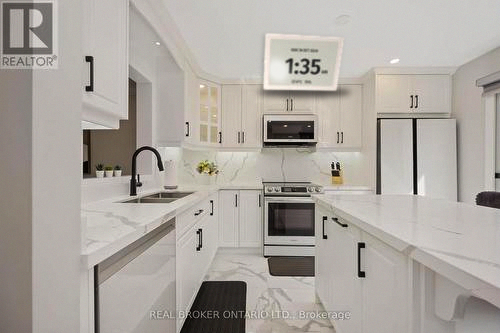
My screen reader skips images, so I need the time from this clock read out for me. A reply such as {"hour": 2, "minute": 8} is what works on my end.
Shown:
{"hour": 1, "minute": 35}
